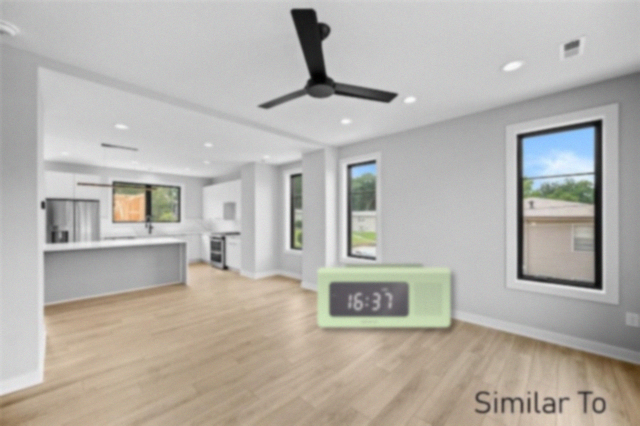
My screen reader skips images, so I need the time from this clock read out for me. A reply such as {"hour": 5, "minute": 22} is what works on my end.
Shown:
{"hour": 16, "minute": 37}
